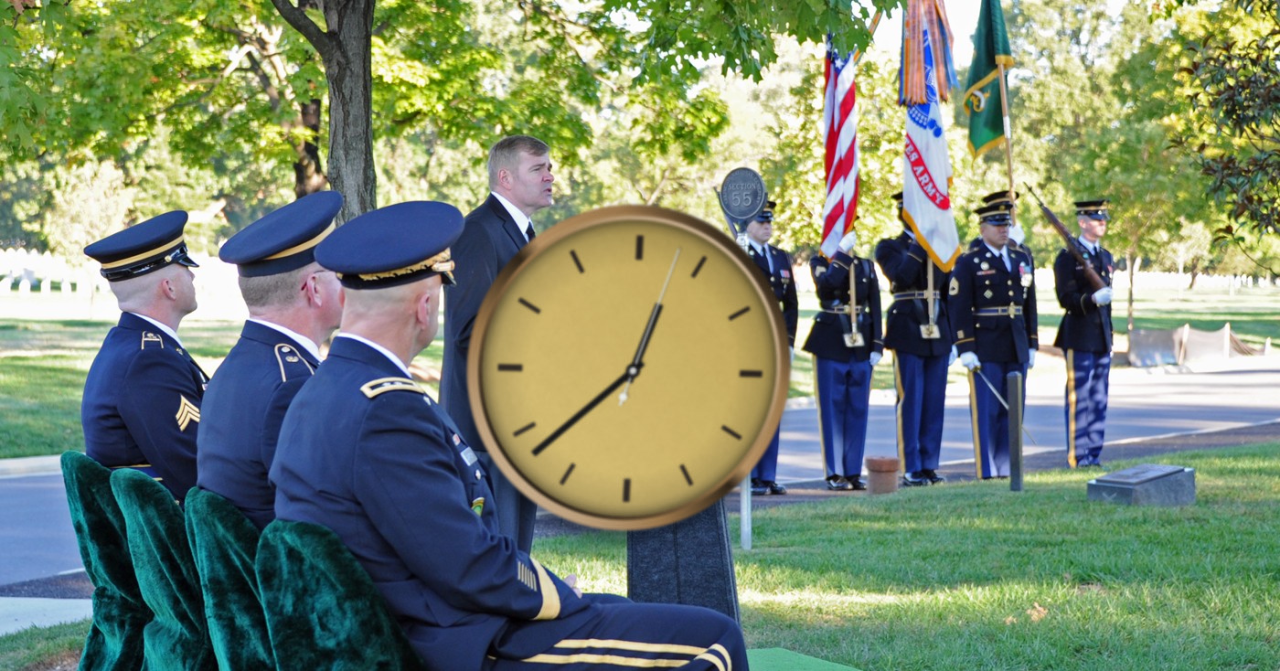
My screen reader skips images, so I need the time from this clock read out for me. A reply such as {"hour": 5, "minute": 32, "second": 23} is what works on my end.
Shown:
{"hour": 12, "minute": 38, "second": 3}
